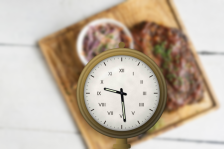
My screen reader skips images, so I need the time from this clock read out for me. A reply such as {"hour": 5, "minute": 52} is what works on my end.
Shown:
{"hour": 9, "minute": 29}
